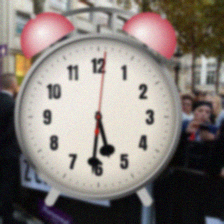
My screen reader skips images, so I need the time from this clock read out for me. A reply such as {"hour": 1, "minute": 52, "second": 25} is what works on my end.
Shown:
{"hour": 5, "minute": 31, "second": 1}
